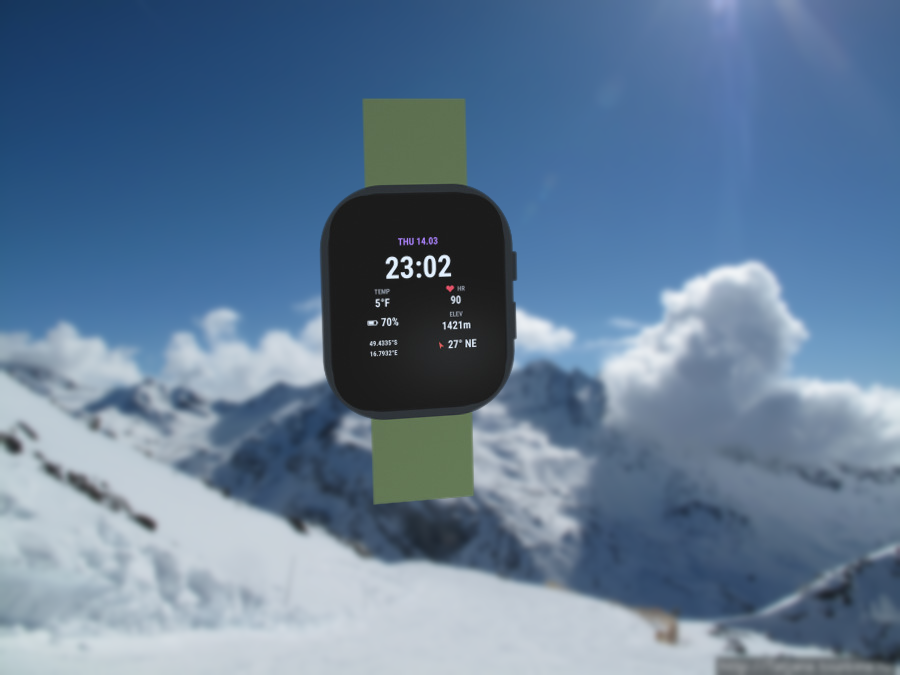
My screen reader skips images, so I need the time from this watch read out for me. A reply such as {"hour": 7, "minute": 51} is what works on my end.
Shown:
{"hour": 23, "minute": 2}
